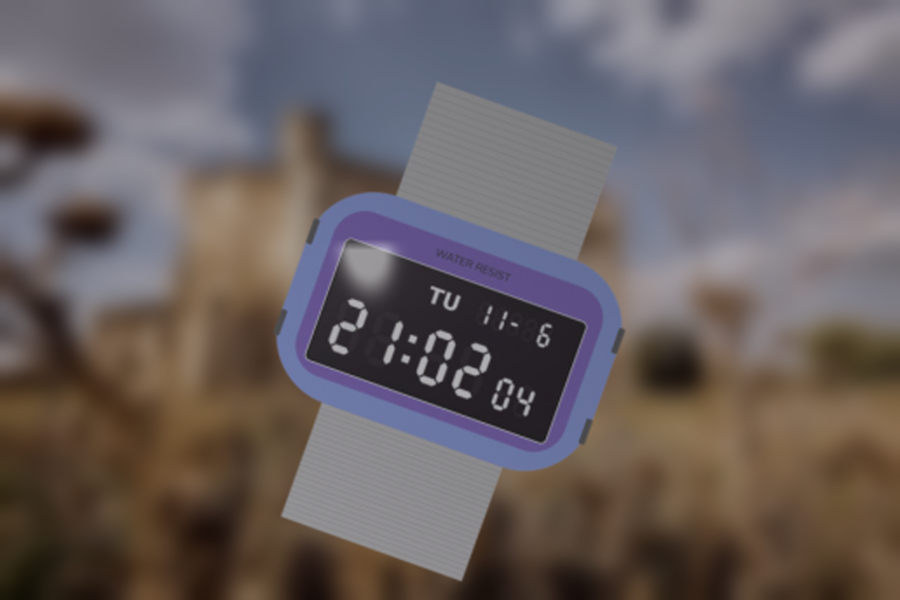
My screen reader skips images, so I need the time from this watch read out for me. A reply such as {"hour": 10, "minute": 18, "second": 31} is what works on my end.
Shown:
{"hour": 21, "minute": 2, "second": 4}
